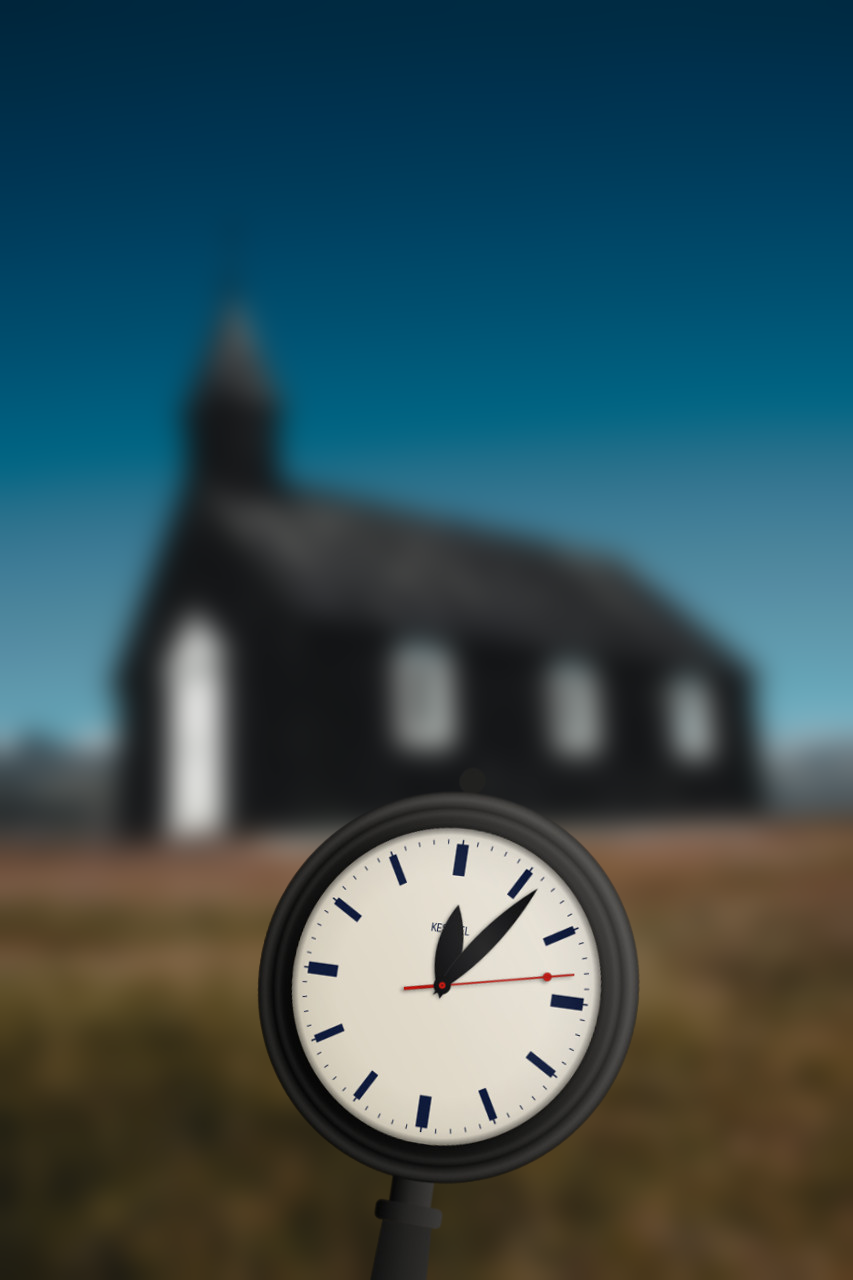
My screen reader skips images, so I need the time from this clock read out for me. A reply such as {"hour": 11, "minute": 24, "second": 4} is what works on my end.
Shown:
{"hour": 12, "minute": 6, "second": 13}
